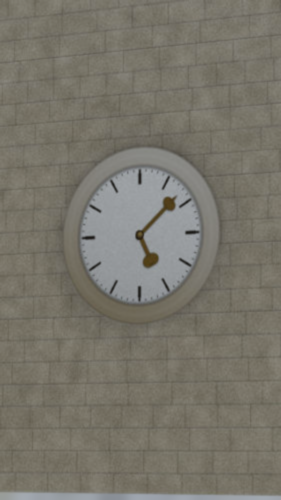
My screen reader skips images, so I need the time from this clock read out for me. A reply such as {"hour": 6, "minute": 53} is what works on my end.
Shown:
{"hour": 5, "minute": 8}
